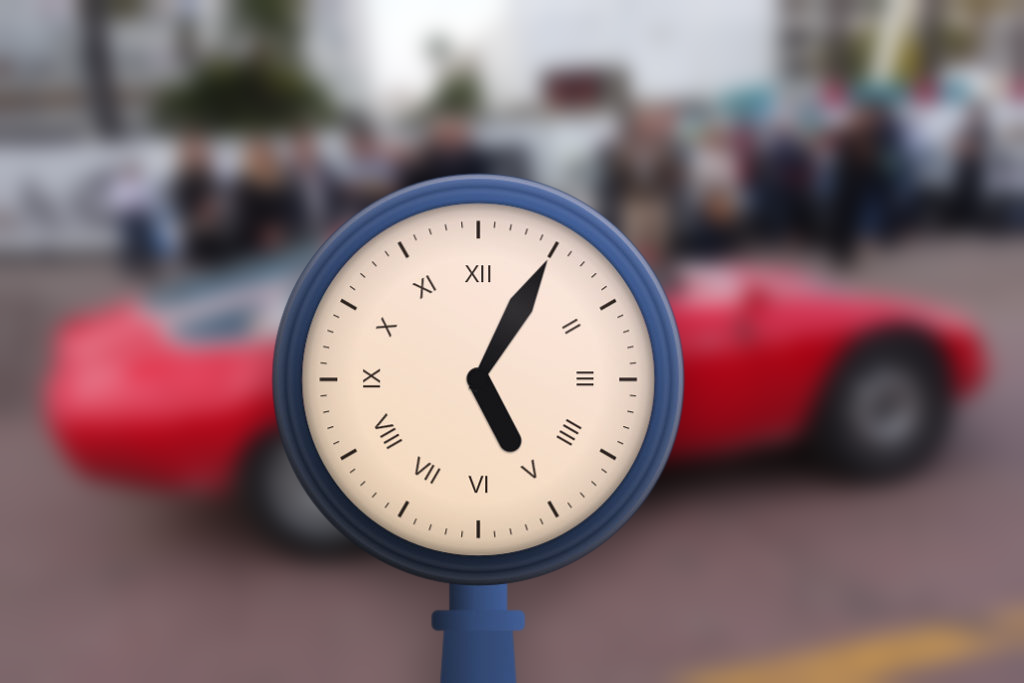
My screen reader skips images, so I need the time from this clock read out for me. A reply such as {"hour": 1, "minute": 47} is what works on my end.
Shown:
{"hour": 5, "minute": 5}
